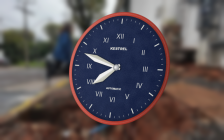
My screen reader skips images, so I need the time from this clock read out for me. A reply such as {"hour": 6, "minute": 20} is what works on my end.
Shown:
{"hour": 7, "minute": 48}
